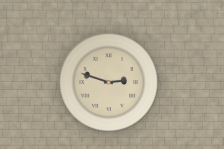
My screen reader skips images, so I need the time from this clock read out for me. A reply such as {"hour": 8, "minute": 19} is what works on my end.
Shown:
{"hour": 2, "minute": 48}
